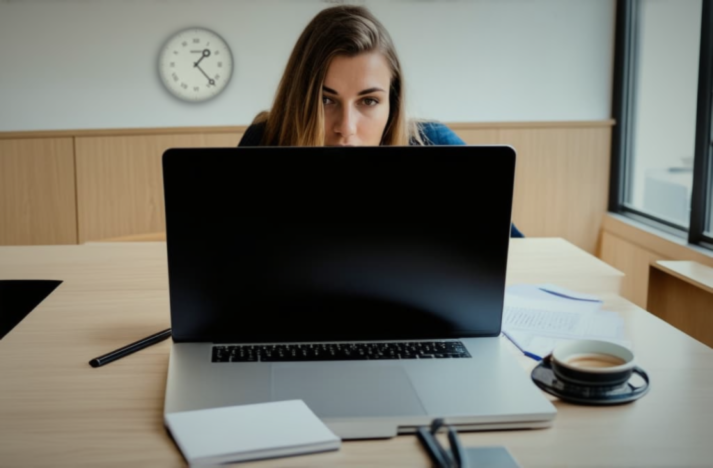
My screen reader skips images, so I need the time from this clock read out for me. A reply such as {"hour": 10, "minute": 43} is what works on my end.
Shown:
{"hour": 1, "minute": 23}
